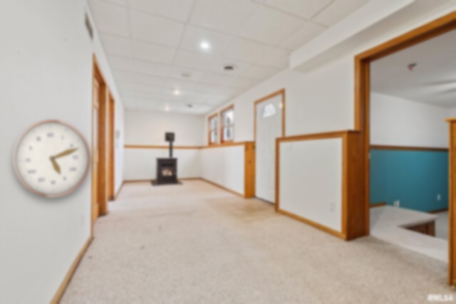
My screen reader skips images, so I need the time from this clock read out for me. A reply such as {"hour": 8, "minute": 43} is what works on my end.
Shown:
{"hour": 5, "minute": 12}
